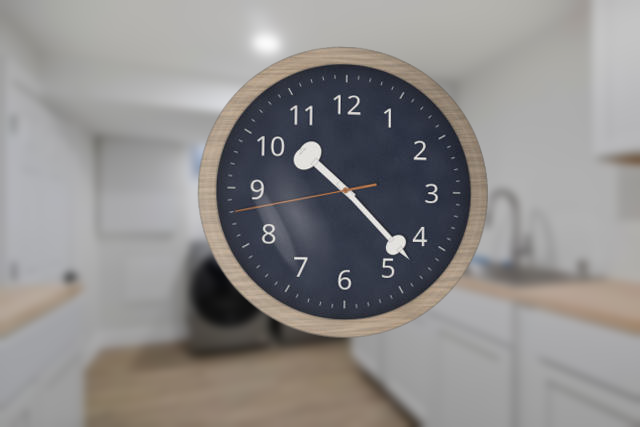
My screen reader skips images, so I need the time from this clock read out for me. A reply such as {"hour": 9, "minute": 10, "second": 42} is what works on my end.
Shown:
{"hour": 10, "minute": 22, "second": 43}
